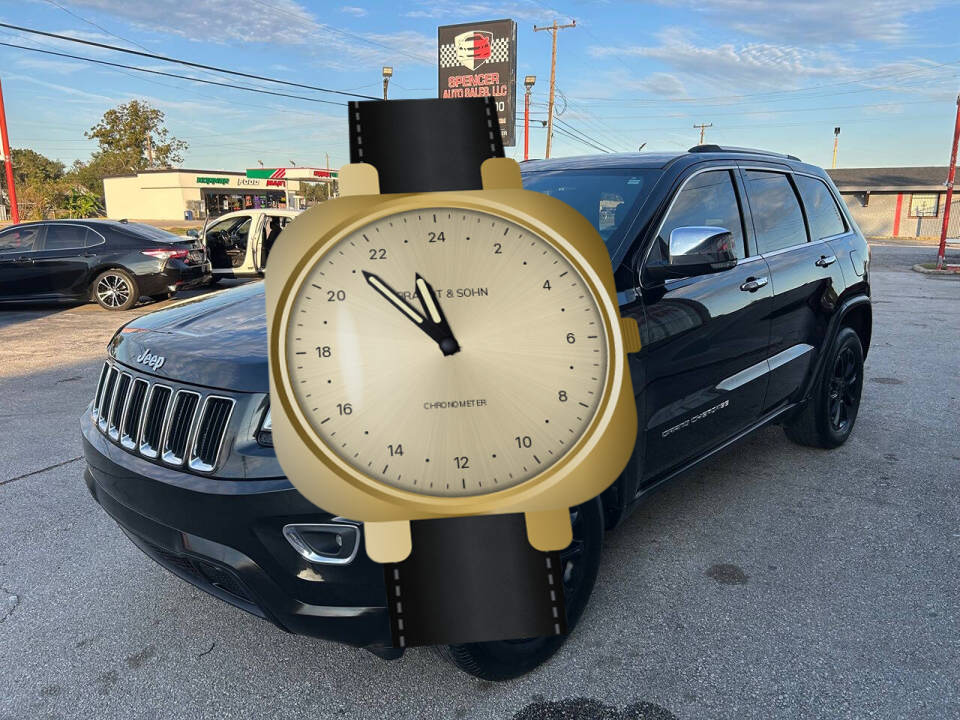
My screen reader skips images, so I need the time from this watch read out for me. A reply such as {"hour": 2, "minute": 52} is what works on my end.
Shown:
{"hour": 22, "minute": 53}
